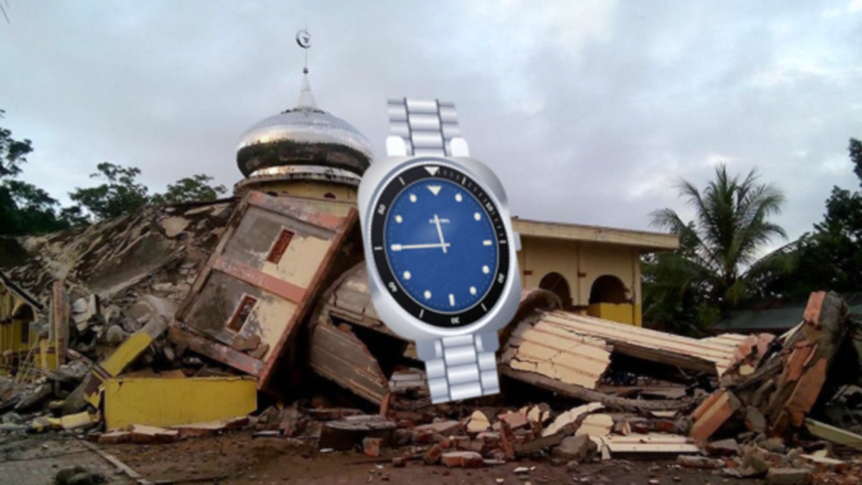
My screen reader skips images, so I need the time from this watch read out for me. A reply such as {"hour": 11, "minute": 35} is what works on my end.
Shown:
{"hour": 11, "minute": 45}
